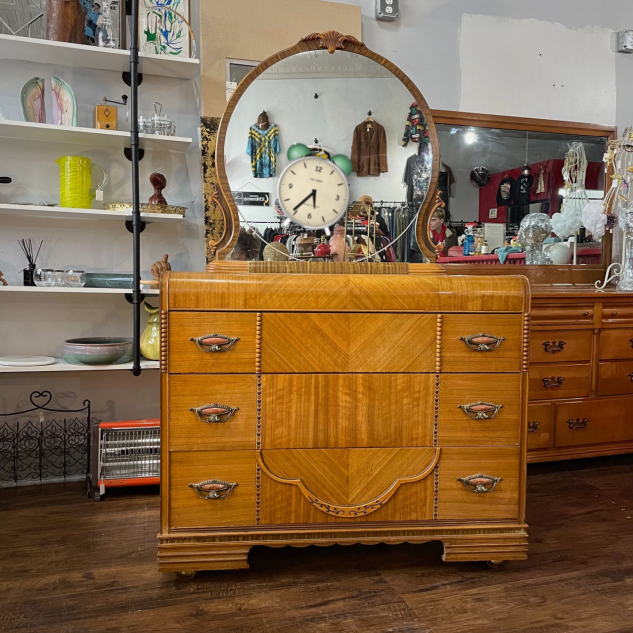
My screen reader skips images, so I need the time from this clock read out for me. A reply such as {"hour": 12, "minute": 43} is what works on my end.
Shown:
{"hour": 5, "minute": 36}
